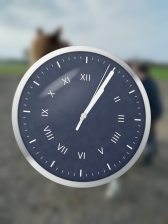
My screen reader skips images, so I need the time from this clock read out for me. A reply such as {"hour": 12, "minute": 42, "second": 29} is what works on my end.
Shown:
{"hour": 1, "minute": 5, "second": 4}
